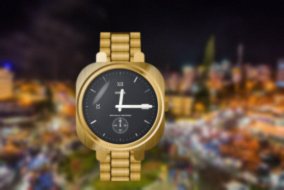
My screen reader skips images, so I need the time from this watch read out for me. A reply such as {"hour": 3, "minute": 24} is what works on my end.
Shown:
{"hour": 12, "minute": 15}
